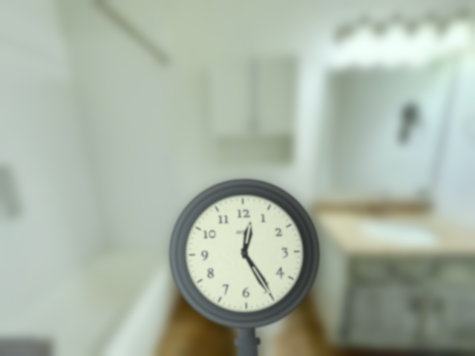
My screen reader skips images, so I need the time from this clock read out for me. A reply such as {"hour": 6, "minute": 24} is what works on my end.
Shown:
{"hour": 12, "minute": 25}
